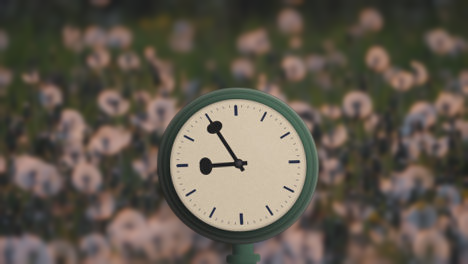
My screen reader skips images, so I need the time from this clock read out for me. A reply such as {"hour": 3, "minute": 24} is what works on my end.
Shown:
{"hour": 8, "minute": 55}
